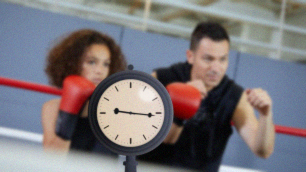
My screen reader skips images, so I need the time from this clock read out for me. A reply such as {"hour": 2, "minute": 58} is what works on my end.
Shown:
{"hour": 9, "minute": 16}
